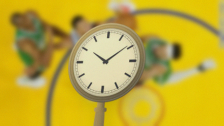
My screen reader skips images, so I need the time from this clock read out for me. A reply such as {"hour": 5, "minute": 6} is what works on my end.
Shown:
{"hour": 10, "minute": 9}
